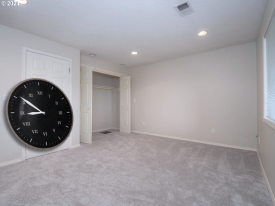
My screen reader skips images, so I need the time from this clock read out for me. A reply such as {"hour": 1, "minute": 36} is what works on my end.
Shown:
{"hour": 8, "minute": 51}
